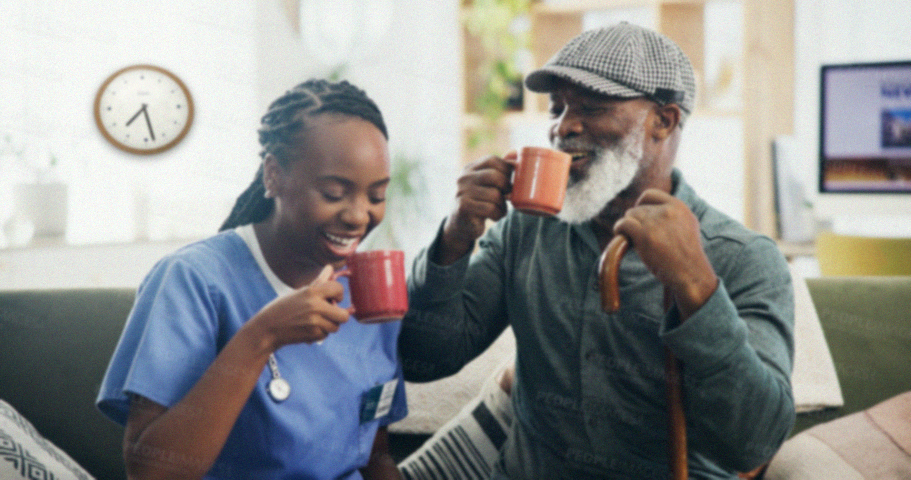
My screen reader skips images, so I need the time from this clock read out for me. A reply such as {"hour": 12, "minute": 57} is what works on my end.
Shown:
{"hour": 7, "minute": 28}
